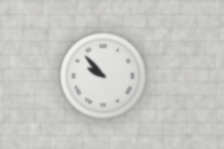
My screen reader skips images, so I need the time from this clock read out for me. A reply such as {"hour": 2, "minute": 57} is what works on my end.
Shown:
{"hour": 9, "minute": 53}
